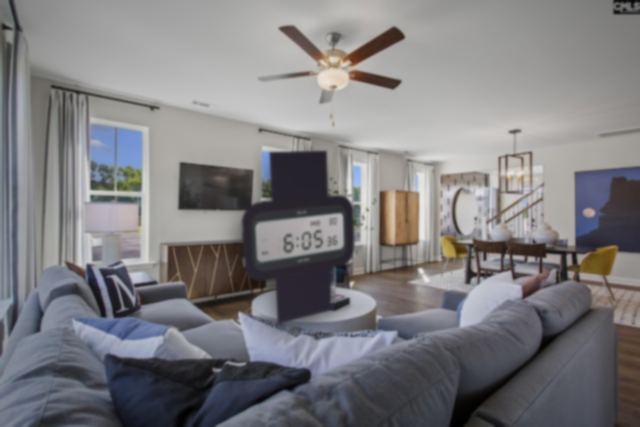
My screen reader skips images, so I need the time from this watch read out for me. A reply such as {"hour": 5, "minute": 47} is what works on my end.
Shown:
{"hour": 6, "minute": 5}
